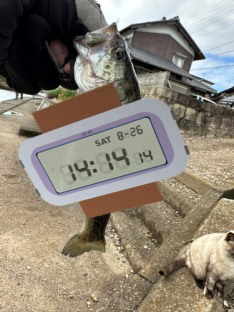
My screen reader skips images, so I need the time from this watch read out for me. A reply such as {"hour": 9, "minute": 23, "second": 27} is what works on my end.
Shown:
{"hour": 14, "minute": 14, "second": 14}
